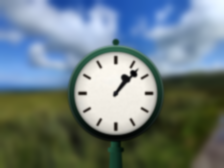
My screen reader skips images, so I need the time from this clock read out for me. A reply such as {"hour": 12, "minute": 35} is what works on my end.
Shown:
{"hour": 1, "minute": 7}
